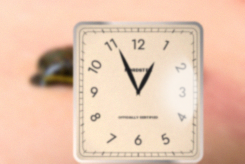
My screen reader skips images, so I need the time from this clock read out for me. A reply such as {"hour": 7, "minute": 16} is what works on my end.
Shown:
{"hour": 12, "minute": 56}
